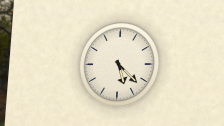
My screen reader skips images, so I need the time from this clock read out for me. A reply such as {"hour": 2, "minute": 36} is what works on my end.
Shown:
{"hour": 5, "minute": 22}
